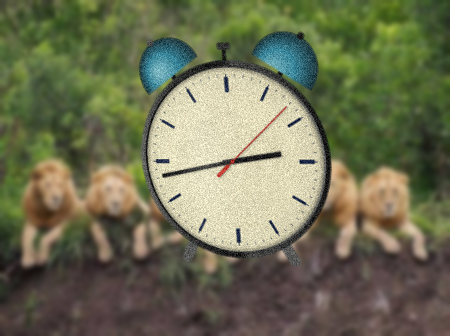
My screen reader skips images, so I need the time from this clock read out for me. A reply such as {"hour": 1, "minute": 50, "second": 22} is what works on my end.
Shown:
{"hour": 2, "minute": 43, "second": 8}
